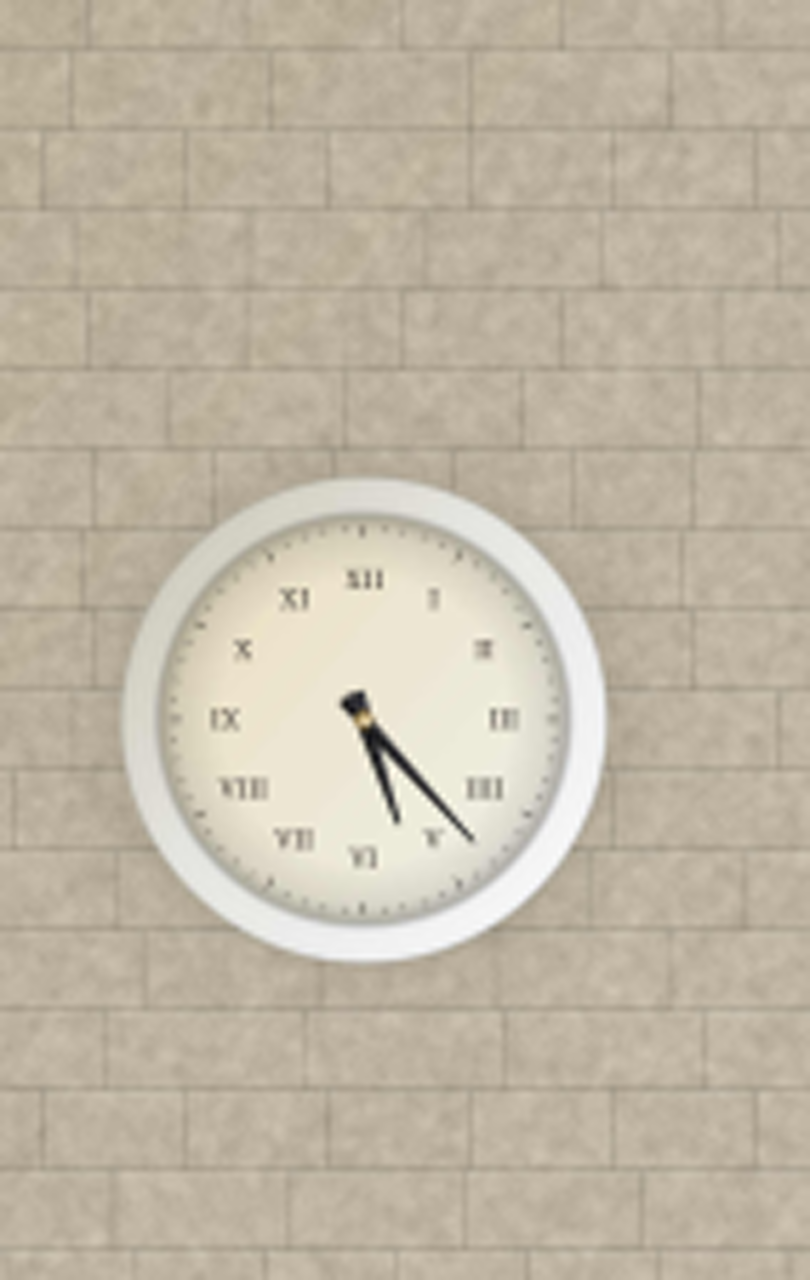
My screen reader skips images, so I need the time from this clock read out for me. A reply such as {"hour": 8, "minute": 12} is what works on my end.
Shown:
{"hour": 5, "minute": 23}
